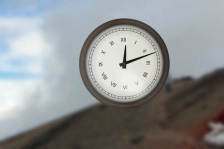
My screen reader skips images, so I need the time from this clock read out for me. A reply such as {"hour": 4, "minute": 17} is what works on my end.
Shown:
{"hour": 12, "minute": 12}
